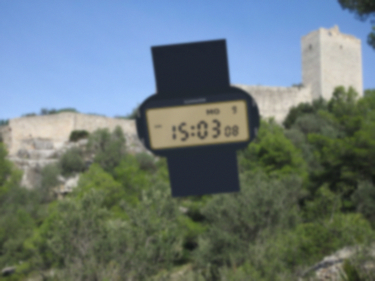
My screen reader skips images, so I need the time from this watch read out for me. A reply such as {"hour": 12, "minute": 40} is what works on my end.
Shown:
{"hour": 15, "minute": 3}
